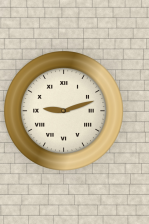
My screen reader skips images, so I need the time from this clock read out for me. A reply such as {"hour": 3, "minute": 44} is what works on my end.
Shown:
{"hour": 9, "minute": 12}
